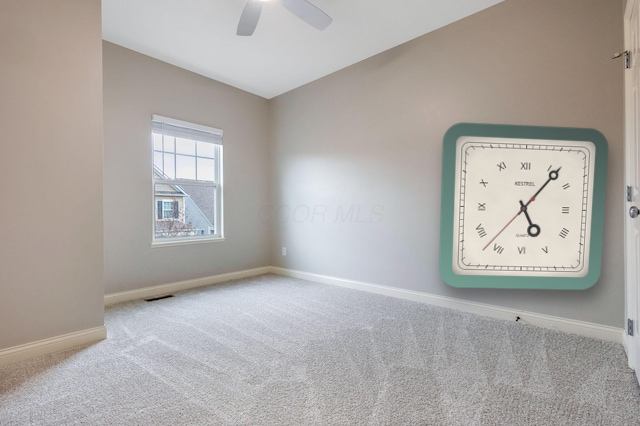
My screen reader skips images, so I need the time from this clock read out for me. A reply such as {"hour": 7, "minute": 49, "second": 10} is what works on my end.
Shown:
{"hour": 5, "minute": 6, "second": 37}
